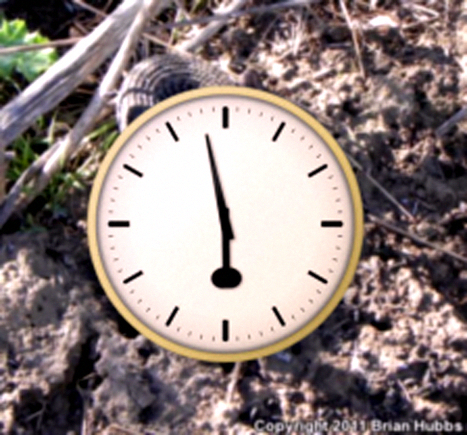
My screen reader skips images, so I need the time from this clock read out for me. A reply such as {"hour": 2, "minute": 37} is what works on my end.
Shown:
{"hour": 5, "minute": 58}
